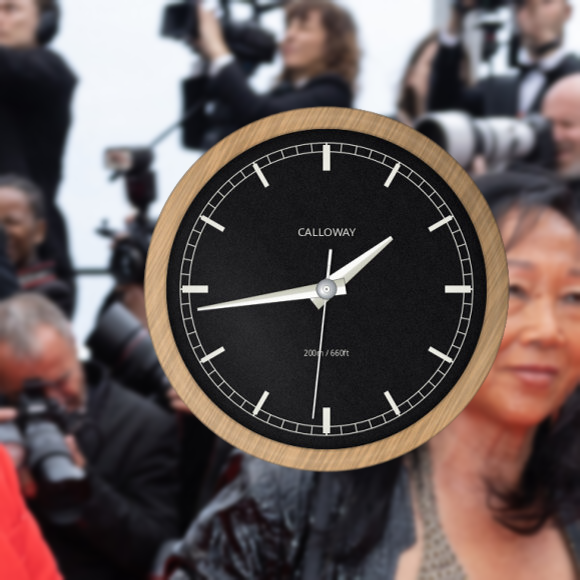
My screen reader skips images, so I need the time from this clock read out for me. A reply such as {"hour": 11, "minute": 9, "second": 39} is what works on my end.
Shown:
{"hour": 1, "minute": 43, "second": 31}
